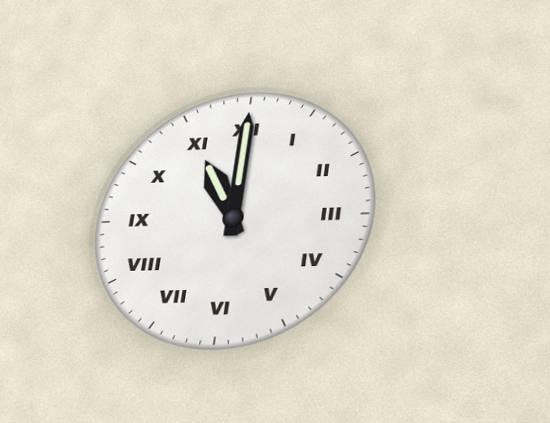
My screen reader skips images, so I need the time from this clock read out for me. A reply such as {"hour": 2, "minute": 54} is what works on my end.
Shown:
{"hour": 11, "minute": 0}
